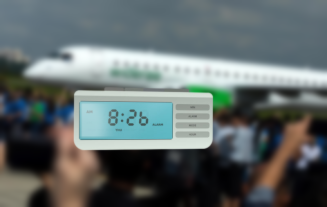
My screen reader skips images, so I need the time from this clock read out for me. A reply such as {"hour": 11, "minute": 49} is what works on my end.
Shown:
{"hour": 8, "minute": 26}
